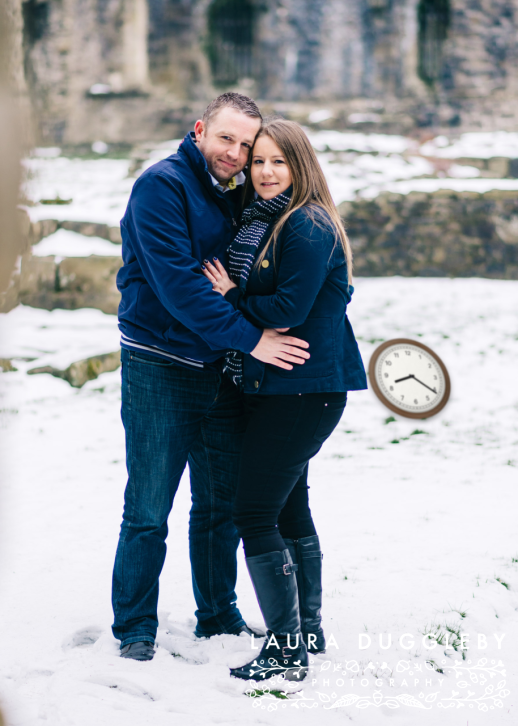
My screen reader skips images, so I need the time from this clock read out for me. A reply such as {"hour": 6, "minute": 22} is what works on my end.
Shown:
{"hour": 8, "minute": 21}
